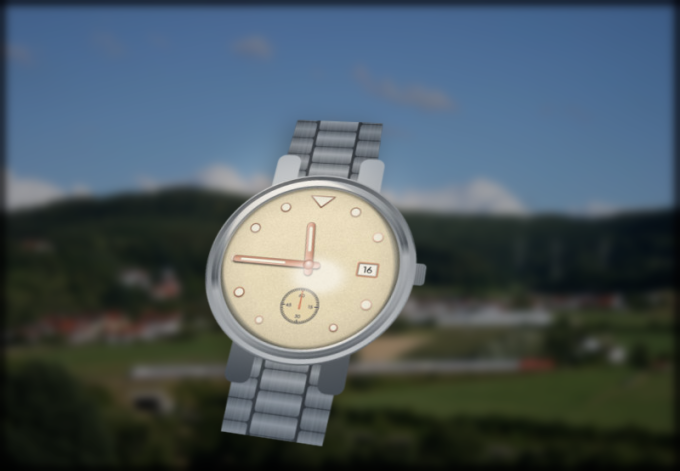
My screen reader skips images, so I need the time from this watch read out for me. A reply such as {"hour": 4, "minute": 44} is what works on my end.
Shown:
{"hour": 11, "minute": 45}
